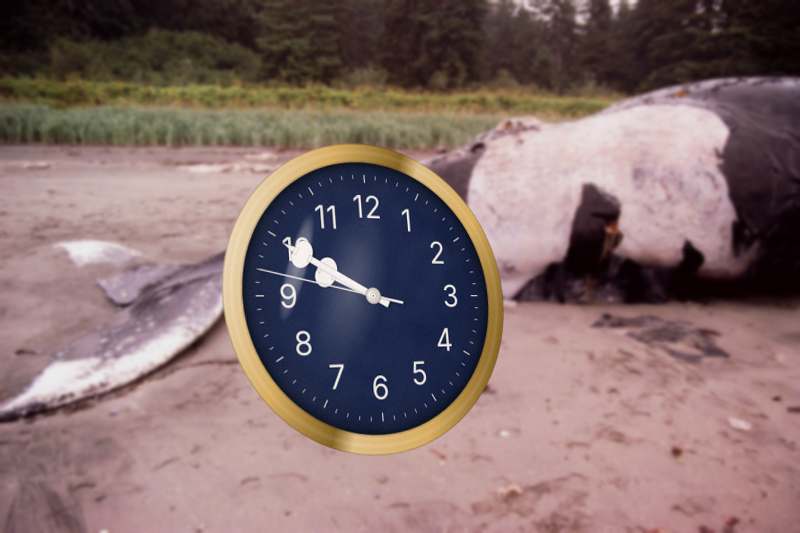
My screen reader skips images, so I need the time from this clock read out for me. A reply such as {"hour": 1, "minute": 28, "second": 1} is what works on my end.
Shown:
{"hour": 9, "minute": 49, "second": 47}
